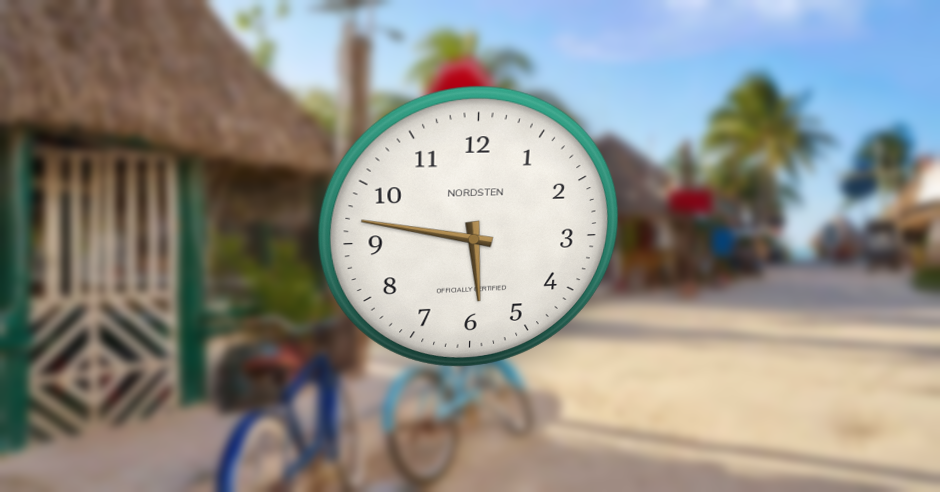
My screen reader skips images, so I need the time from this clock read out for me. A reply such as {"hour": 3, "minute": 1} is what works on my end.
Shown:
{"hour": 5, "minute": 47}
